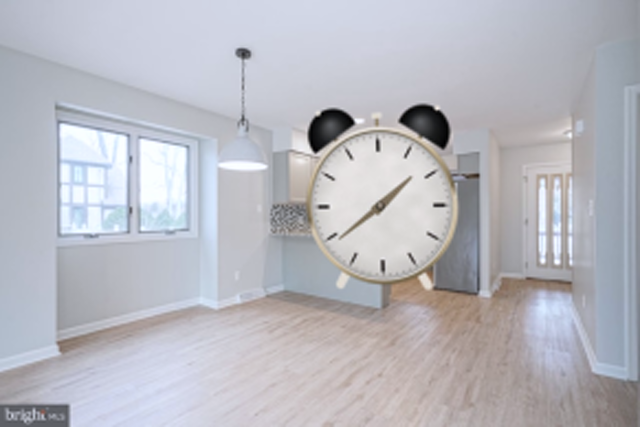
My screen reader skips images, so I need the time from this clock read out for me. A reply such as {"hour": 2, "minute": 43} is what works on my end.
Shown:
{"hour": 1, "minute": 39}
